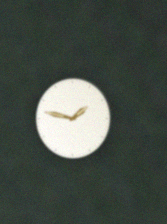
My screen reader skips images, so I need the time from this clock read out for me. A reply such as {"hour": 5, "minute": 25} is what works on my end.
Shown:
{"hour": 1, "minute": 47}
